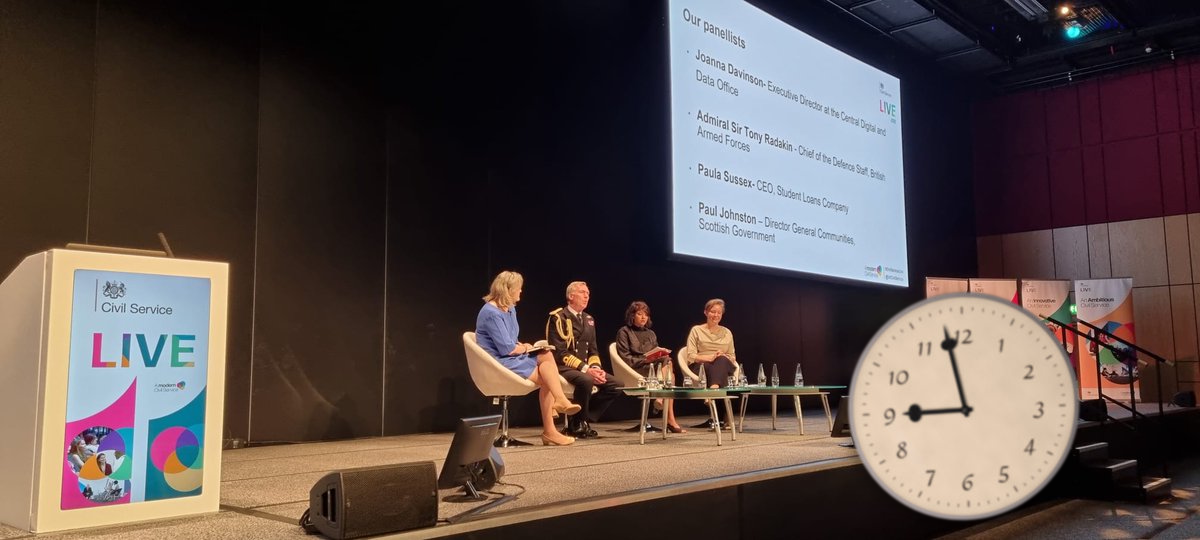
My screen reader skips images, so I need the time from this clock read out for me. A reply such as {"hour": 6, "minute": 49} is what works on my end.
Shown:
{"hour": 8, "minute": 58}
